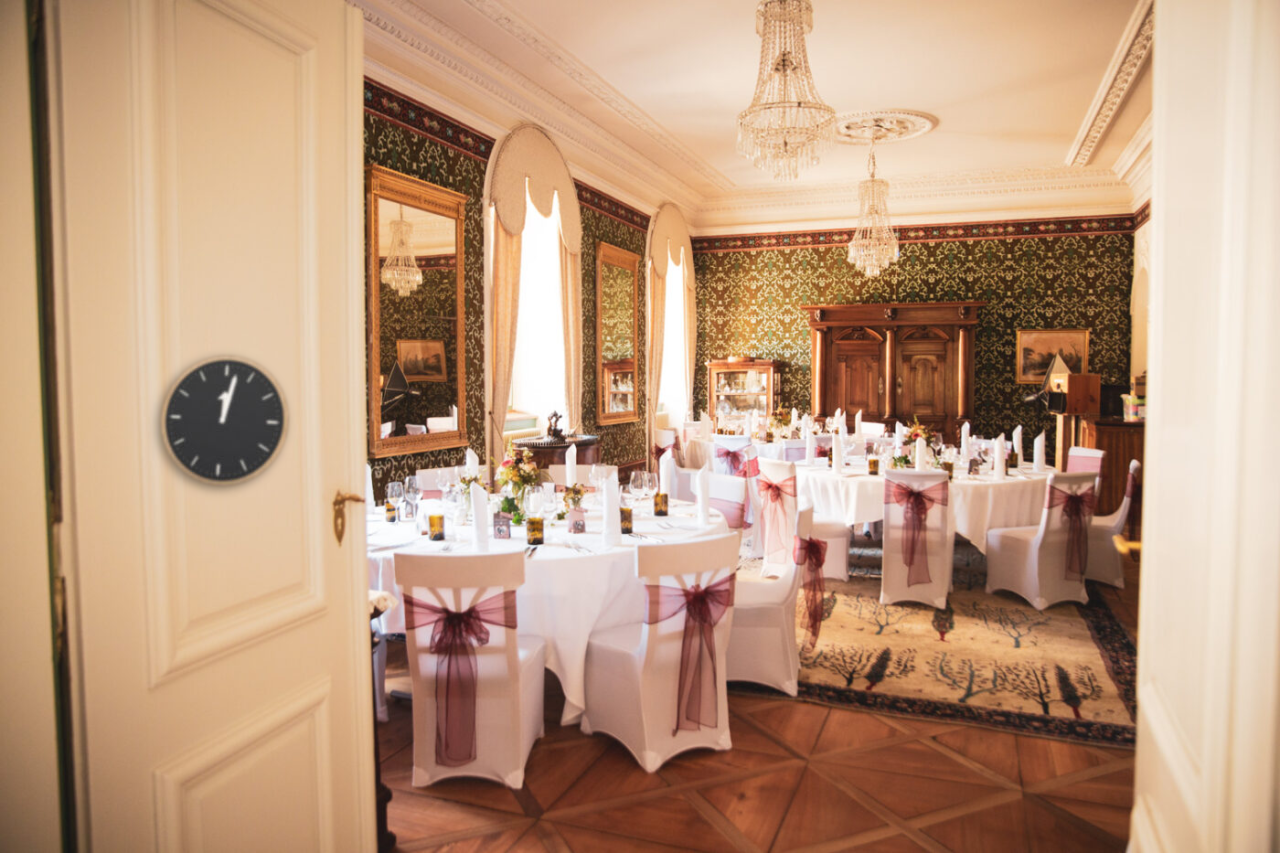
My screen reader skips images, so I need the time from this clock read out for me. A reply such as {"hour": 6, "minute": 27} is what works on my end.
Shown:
{"hour": 12, "minute": 2}
